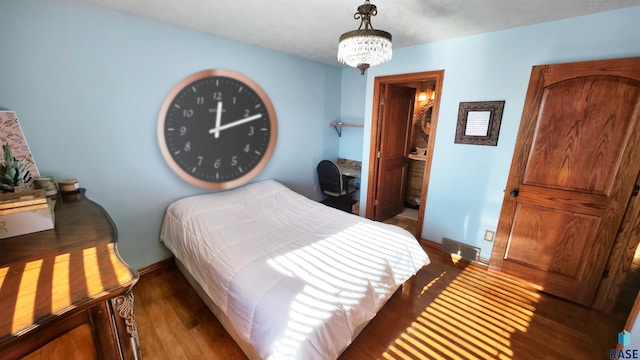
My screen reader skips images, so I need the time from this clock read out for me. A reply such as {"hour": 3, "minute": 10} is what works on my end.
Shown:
{"hour": 12, "minute": 12}
